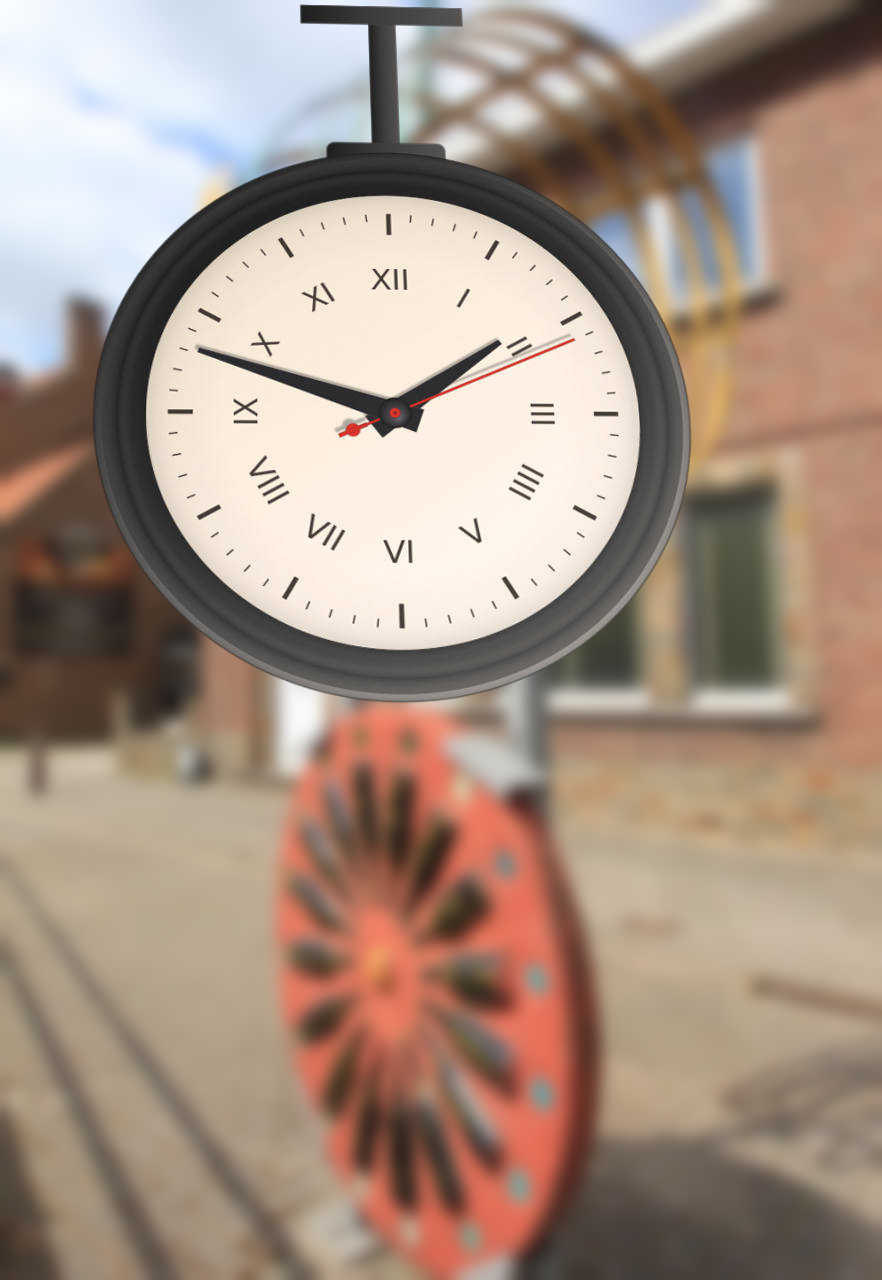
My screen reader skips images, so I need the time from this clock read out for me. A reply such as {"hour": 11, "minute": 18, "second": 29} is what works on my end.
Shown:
{"hour": 1, "minute": 48, "second": 11}
